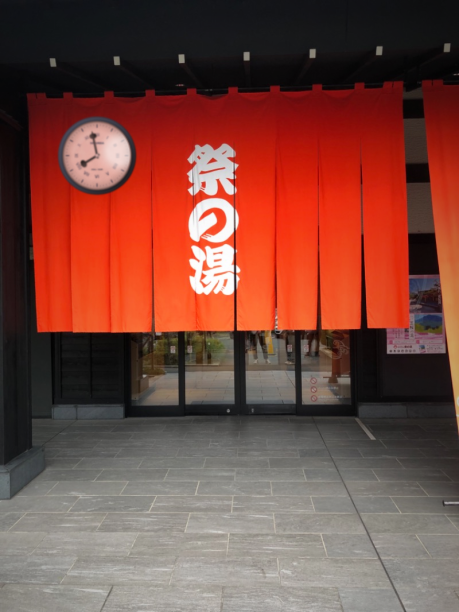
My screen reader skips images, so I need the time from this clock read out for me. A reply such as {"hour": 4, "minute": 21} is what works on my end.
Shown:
{"hour": 7, "minute": 58}
